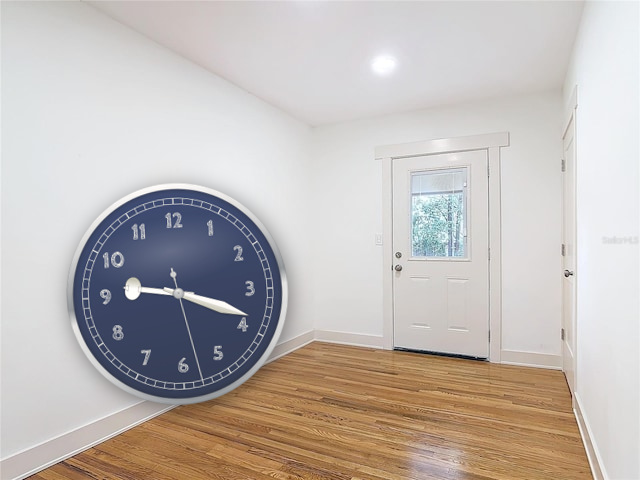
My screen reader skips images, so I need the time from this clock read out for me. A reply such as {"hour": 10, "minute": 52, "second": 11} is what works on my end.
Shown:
{"hour": 9, "minute": 18, "second": 28}
